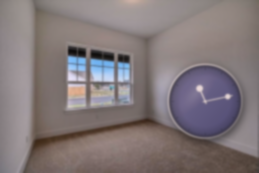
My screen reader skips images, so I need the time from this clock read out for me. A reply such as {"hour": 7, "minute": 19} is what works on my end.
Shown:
{"hour": 11, "minute": 13}
